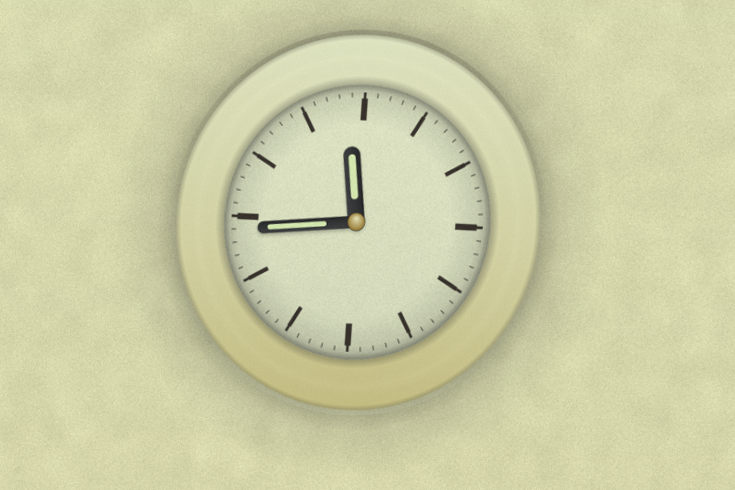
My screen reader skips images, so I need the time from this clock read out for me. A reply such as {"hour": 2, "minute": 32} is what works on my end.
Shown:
{"hour": 11, "minute": 44}
